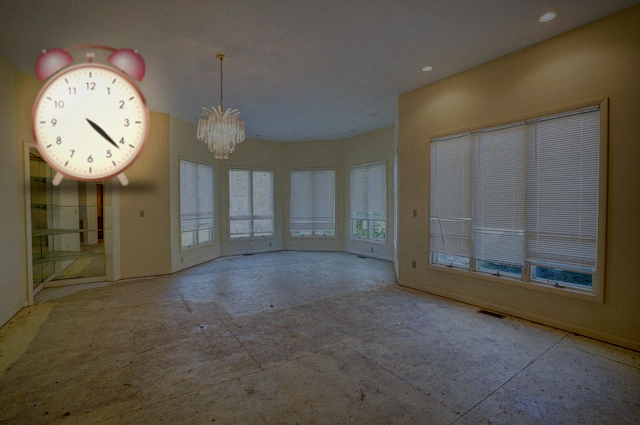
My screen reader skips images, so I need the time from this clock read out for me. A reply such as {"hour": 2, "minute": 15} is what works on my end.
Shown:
{"hour": 4, "minute": 22}
